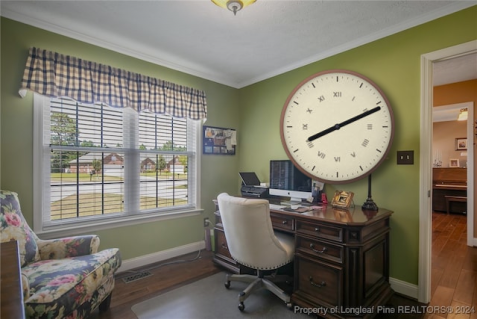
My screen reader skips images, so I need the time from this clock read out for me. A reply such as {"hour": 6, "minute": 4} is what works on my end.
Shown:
{"hour": 8, "minute": 11}
